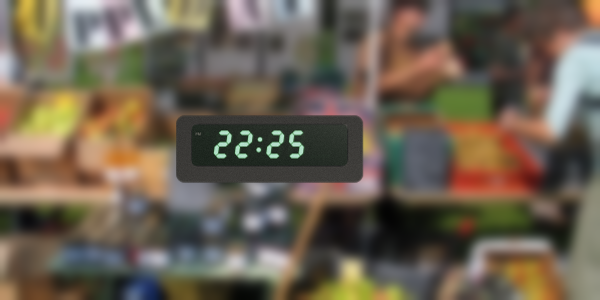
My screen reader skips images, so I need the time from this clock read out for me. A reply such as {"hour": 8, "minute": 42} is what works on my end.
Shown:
{"hour": 22, "minute": 25}
